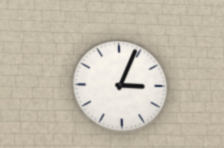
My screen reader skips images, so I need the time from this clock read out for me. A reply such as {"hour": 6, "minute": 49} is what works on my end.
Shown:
{"hour": 3, "minute": 4}
